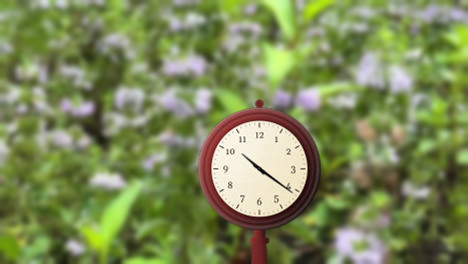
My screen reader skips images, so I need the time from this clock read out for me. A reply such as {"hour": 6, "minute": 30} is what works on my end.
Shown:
{"hour": 10, "minute": 21}
